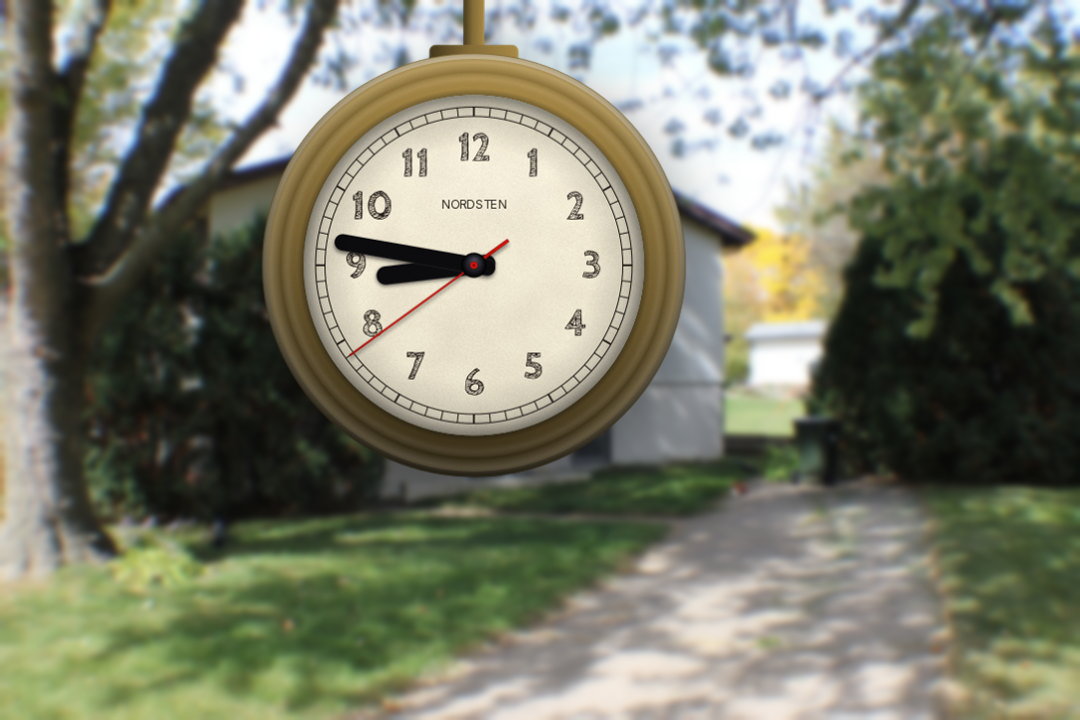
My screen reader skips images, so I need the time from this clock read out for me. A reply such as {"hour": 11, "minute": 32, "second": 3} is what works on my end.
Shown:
{"hour": 8, "minute": 46, "second": 39}
